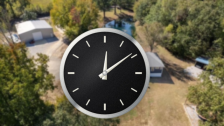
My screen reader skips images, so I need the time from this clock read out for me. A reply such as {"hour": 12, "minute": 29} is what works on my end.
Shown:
{"hour": 12, "minute": 9}
